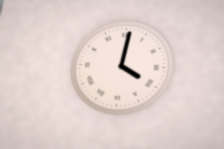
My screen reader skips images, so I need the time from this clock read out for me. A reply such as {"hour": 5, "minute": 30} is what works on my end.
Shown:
{"hour": 4, "minute": 1}
